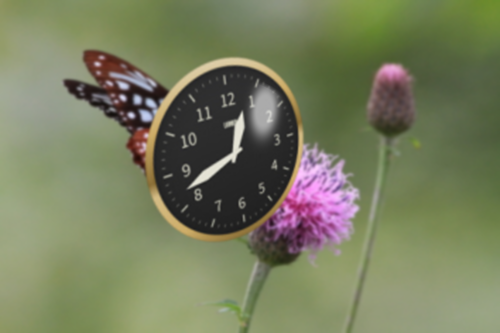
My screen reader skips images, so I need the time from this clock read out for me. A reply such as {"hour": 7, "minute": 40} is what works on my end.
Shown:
{"hour": 12, "minute": 42}
